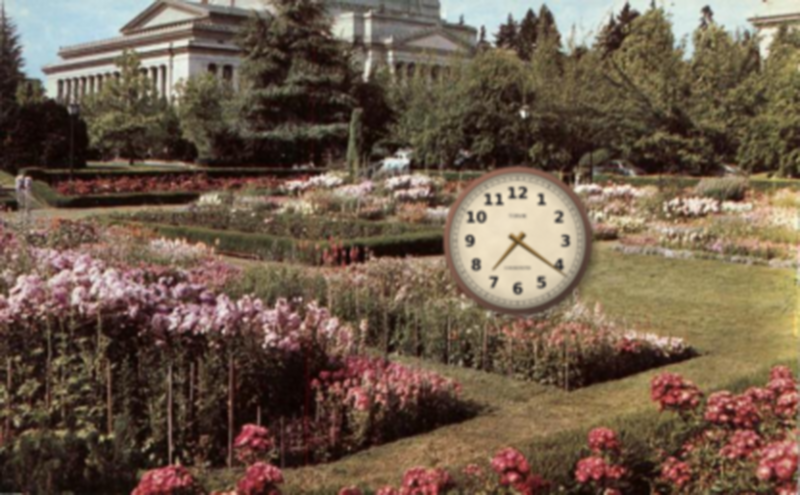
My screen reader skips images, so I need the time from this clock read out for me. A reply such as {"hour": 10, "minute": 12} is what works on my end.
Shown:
{"hour": 7, "minute": 21}
